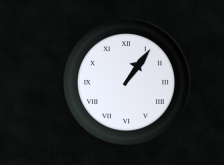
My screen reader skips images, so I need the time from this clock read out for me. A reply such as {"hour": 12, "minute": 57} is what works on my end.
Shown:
{"hour": 1, "minute": 6}
